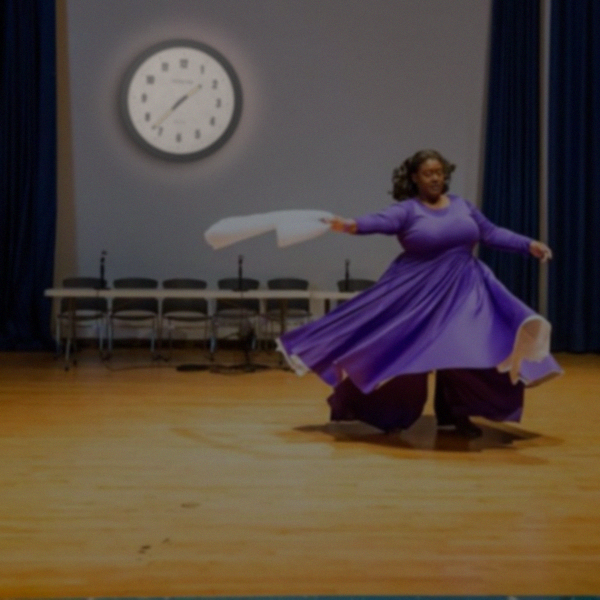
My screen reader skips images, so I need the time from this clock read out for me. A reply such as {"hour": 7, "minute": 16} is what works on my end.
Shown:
{"hour": 1, "minute": 37}
